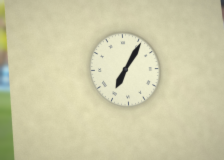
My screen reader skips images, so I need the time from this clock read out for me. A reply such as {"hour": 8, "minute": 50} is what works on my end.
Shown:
{"hour": 7, "minute": 6}
